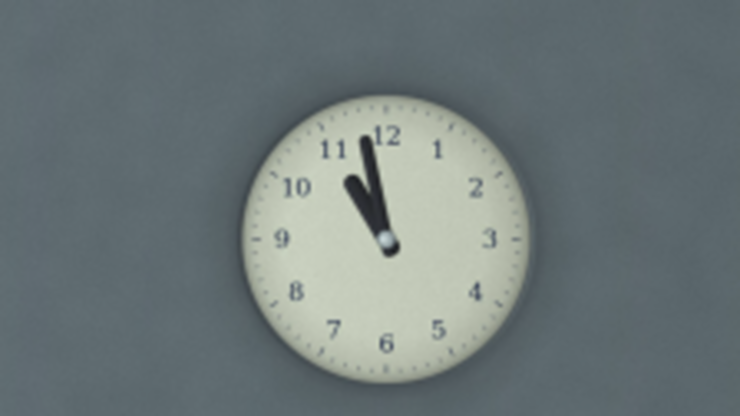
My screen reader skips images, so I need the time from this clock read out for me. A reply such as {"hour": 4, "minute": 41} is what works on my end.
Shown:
{"hour": 10, "minute": 58}
